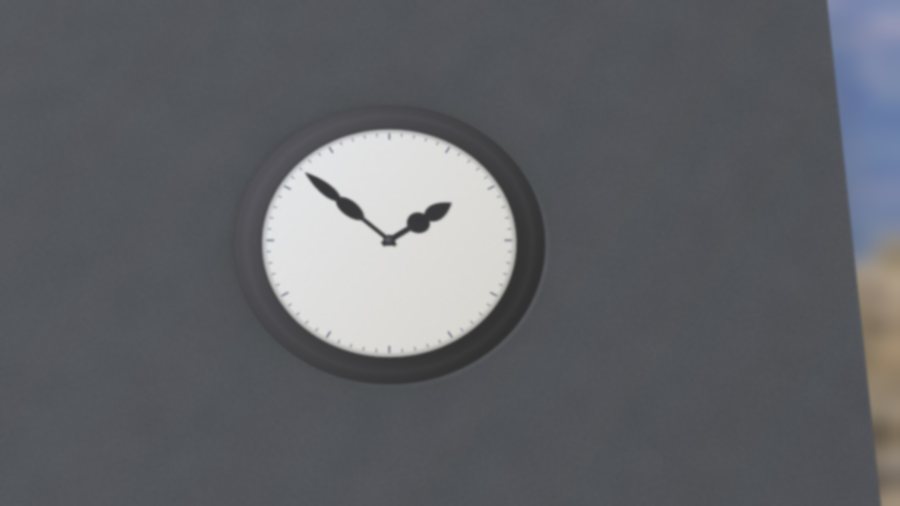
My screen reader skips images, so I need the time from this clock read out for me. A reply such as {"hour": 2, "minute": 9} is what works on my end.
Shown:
{"hour": 1, "minute": 52}
